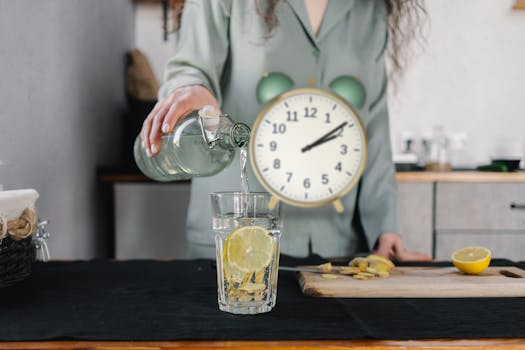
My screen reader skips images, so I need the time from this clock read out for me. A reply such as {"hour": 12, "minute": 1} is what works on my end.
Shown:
{"hour": 2, "minute": 9}
